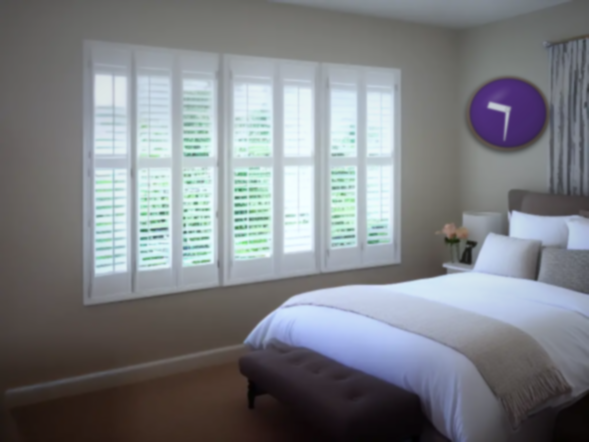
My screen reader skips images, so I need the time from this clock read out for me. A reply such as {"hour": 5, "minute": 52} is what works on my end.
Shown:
{"hour": 9, "minute": 31}
